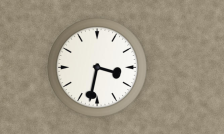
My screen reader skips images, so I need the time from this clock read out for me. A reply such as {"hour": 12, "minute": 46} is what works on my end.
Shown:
{"hour": 3, "minute": 32}
